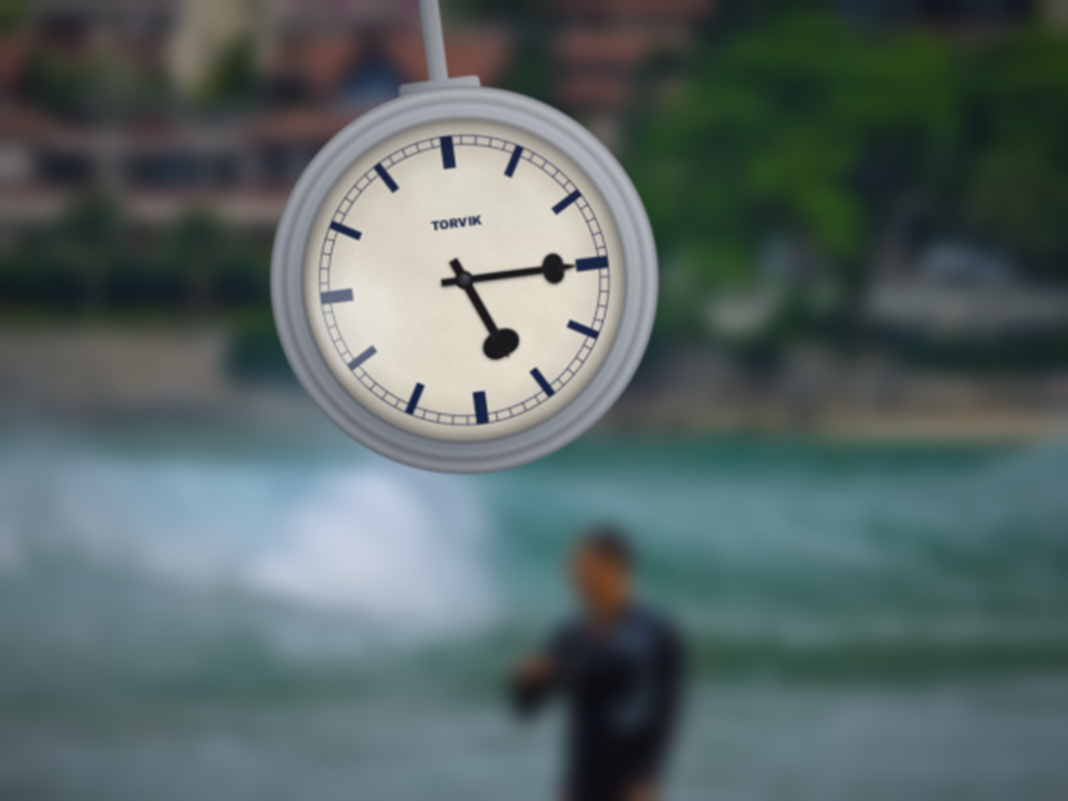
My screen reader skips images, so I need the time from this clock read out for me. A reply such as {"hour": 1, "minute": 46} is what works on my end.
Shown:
{"hour": 5, "minute": 15}
